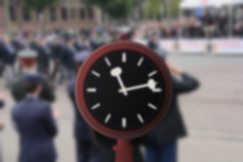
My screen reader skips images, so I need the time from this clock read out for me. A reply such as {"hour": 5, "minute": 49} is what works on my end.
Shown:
{"hour": 11, "minute": 13}
